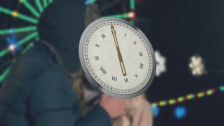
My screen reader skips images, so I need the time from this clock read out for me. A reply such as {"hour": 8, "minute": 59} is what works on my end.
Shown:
{"hour": 6, "minute": 0}
